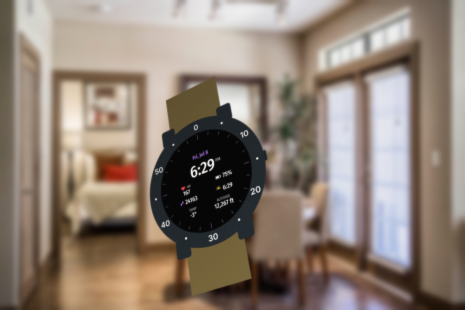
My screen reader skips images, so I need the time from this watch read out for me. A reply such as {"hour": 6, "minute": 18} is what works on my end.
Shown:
{"hour": 6, "minute": 29}
